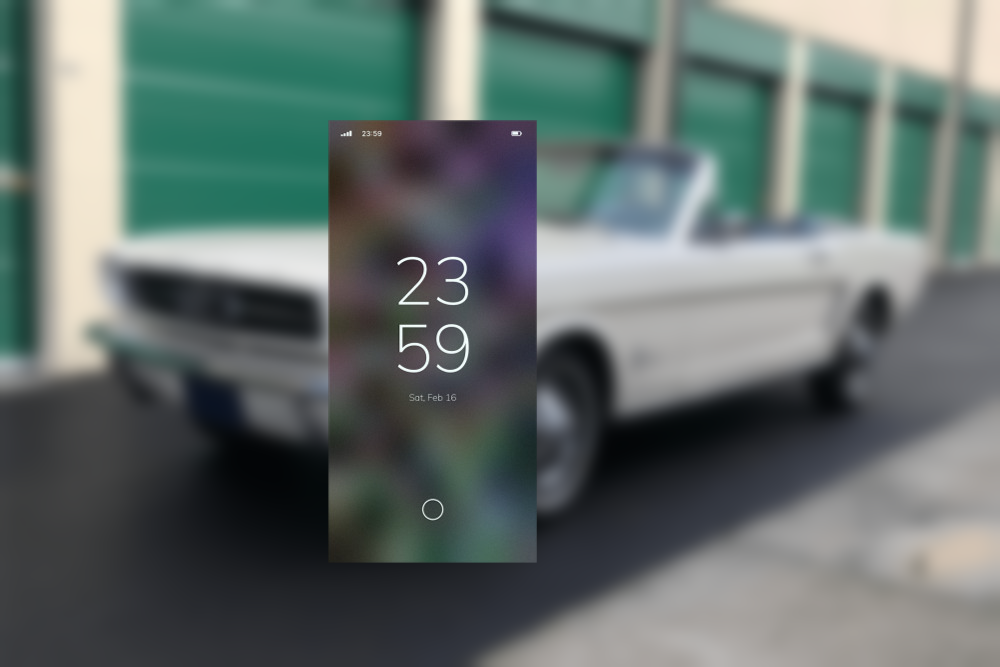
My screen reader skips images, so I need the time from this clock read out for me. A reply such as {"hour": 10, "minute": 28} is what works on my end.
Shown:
{"hour": 23, "minute": 59}
